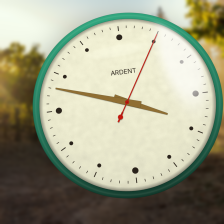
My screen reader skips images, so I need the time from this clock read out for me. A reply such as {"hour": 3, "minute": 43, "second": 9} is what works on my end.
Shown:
{"hour": 3, "minute": 48, "second": 5}
